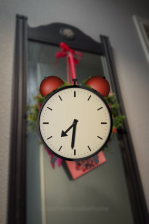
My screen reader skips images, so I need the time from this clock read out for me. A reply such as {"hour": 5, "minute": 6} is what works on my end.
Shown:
{"hour": 7, "minute": 31}
